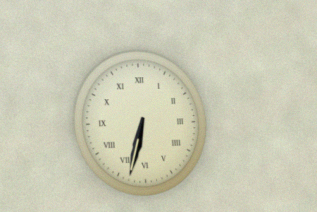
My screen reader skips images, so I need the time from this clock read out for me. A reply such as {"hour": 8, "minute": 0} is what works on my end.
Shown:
{"hour": 6, "minute": 33}
